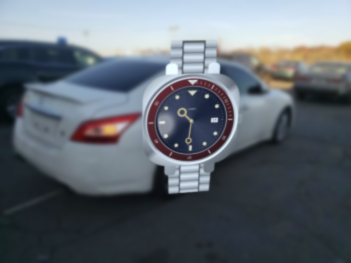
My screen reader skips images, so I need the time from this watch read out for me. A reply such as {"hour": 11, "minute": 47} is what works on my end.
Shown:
{"hour": 10, "minute": 31}
